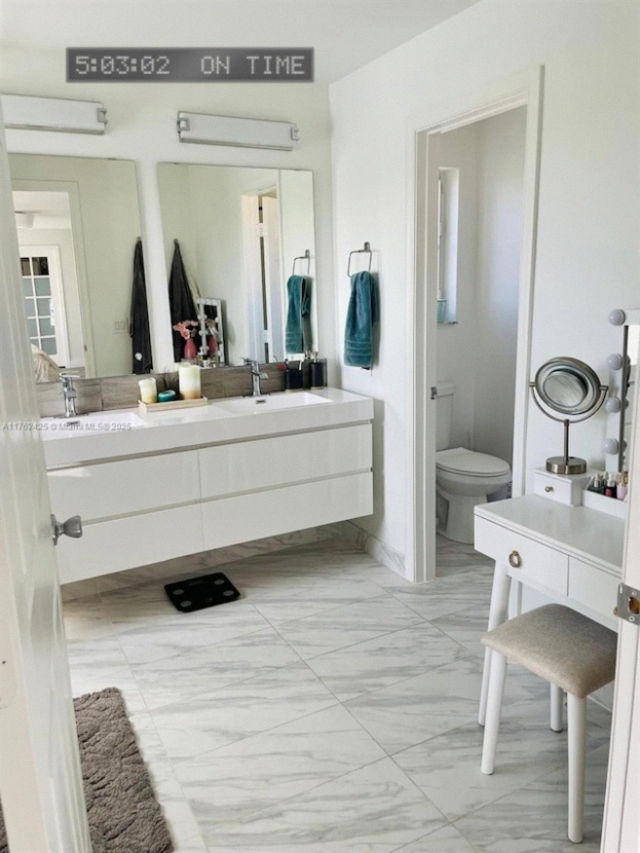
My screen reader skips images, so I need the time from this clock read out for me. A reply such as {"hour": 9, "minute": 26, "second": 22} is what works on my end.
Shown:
{"hour": 5, "minute": 3, "second": 2}
